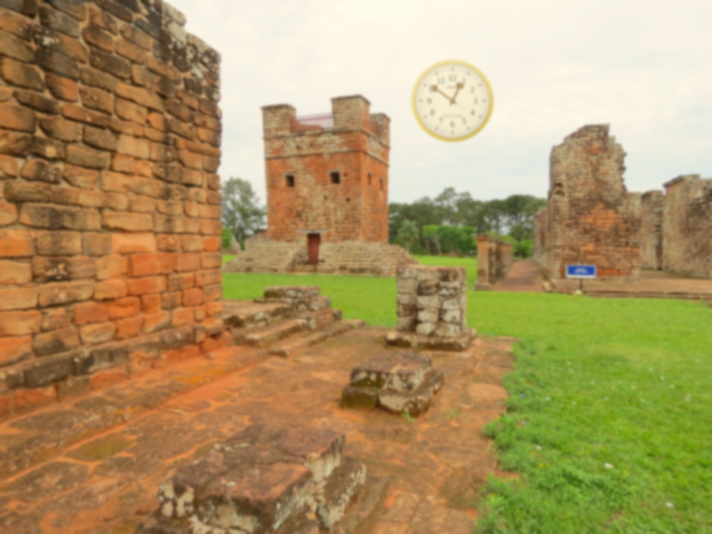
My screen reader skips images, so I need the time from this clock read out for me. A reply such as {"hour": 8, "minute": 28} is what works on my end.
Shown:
{"hour": 12, "minute": 51}
